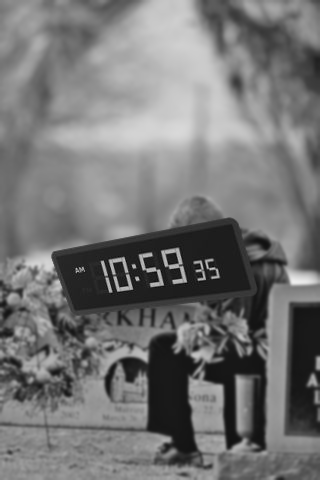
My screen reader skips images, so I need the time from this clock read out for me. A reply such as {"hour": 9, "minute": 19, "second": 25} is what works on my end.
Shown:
{"hour": 10, "minute": 59, "second": 35}
